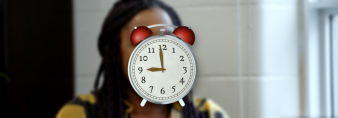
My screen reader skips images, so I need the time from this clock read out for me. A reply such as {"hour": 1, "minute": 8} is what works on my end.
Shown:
{"hour": 8, "minute": 59}
